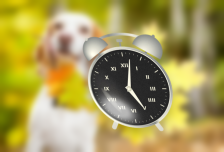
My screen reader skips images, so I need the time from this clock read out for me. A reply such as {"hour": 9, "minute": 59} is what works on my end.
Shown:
{"hour": 5, "minute": 2}
